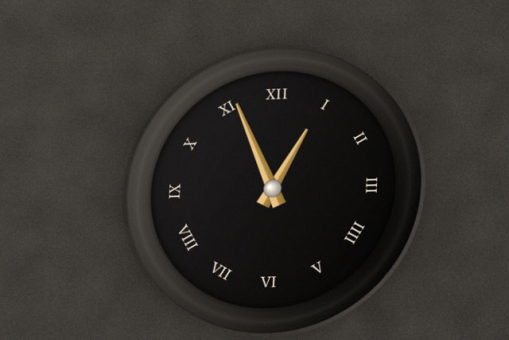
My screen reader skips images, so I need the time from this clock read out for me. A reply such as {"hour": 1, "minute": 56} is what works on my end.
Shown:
{"hour": 12, "minute": 56}
